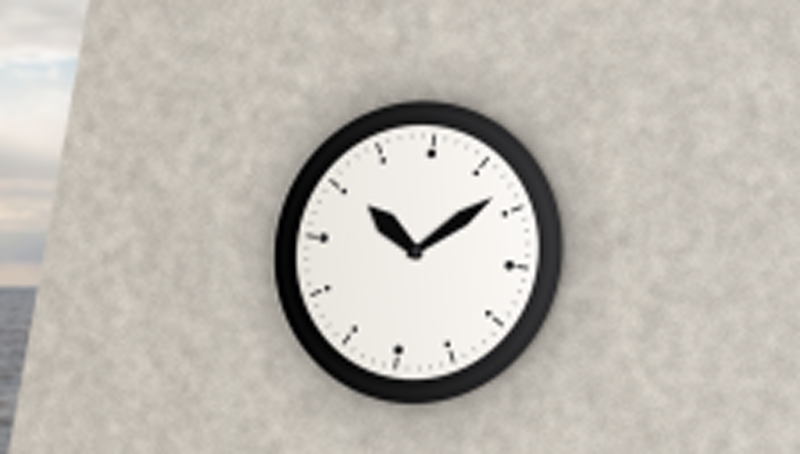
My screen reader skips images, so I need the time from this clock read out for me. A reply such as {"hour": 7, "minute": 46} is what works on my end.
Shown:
{"hour": 10, "minute": 8}
